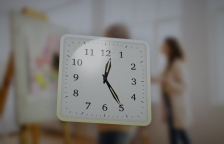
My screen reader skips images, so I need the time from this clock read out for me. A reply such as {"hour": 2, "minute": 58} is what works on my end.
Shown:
{"hour": 12, "minute": 25}
